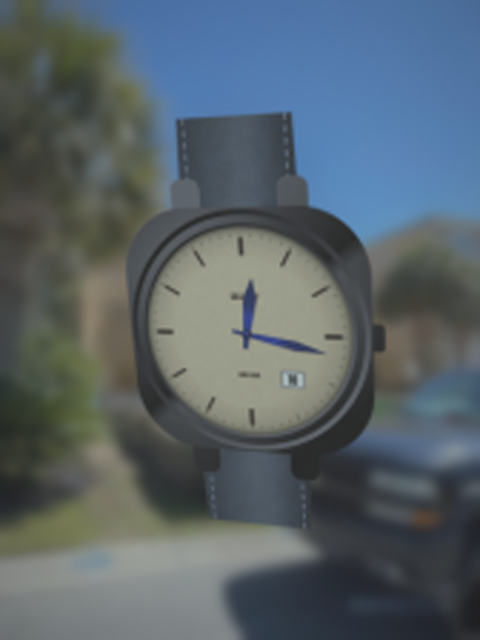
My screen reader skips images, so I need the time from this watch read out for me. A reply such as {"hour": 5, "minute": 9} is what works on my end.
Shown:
{"hour": 12, "minute": 17}
